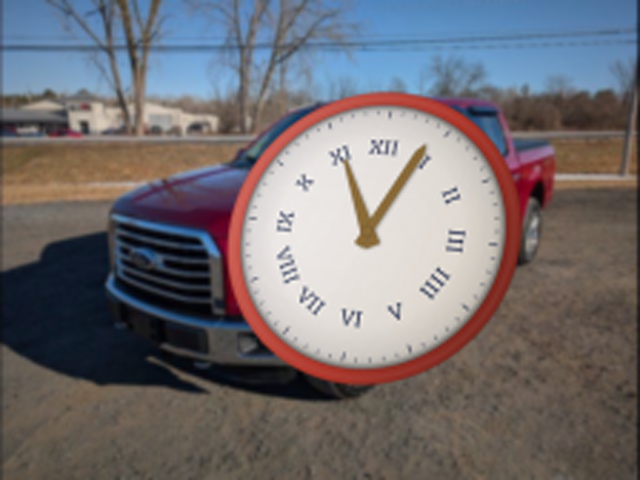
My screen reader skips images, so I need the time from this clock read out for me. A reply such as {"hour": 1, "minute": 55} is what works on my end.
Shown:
{"hour": 11, "minute": 4}
